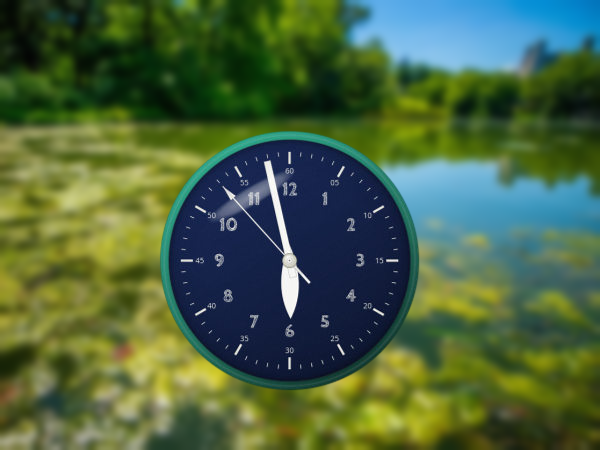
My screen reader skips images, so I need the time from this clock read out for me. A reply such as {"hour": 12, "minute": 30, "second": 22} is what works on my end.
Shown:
{"hour": 5, "minute": 57, "second": 53}
